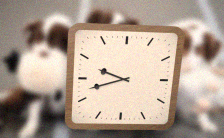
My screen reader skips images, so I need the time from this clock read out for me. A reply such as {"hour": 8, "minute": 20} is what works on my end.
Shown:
{"hour": 9, "minute": 42}
